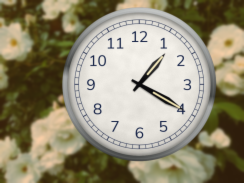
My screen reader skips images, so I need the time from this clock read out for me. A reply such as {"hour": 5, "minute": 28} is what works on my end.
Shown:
{"hour": 1, "minute": 20}
